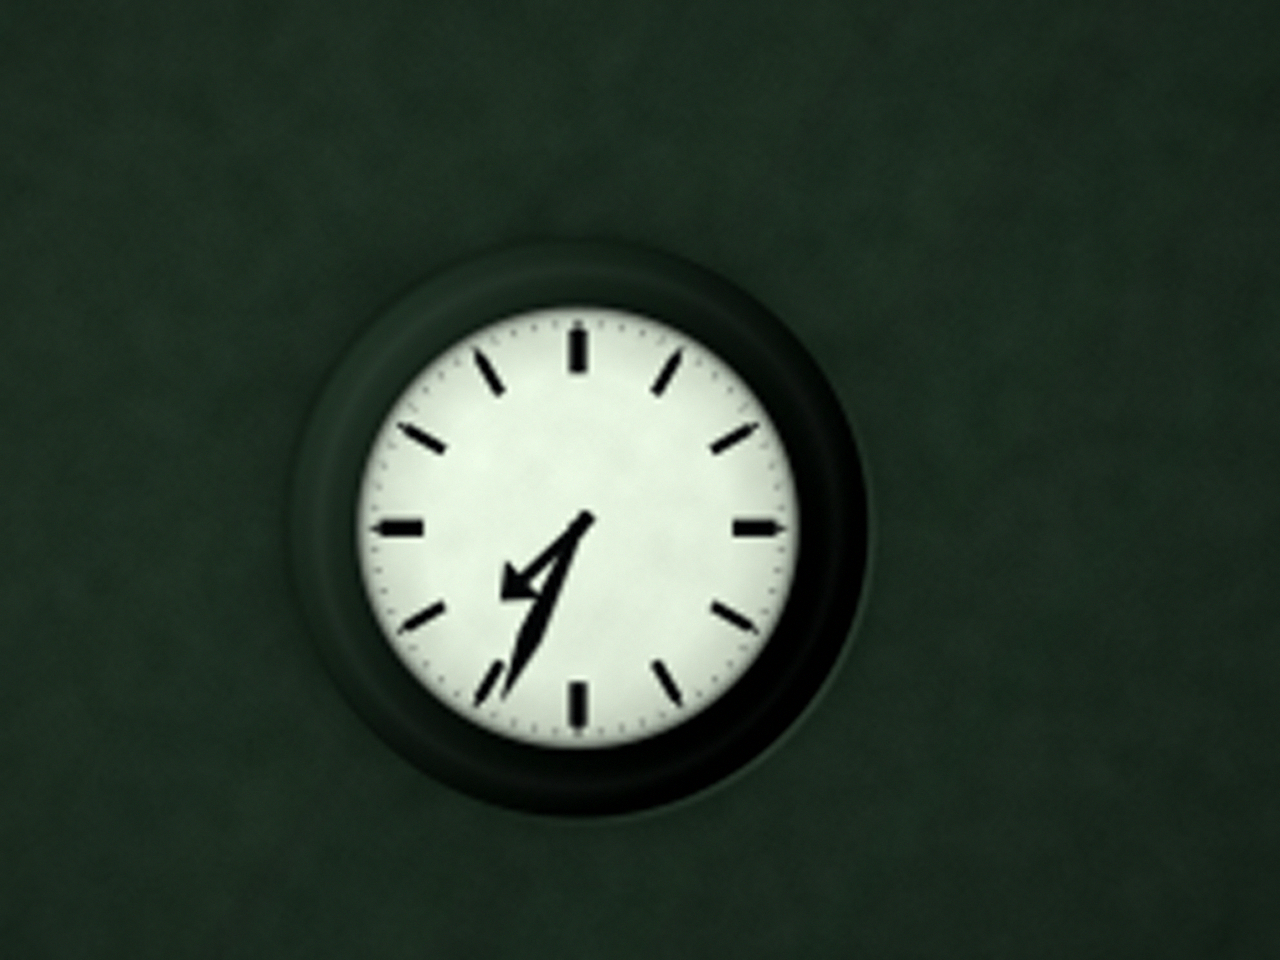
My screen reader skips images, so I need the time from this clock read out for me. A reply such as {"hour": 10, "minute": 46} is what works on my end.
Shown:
{"hour": 7, "minute": 34}
